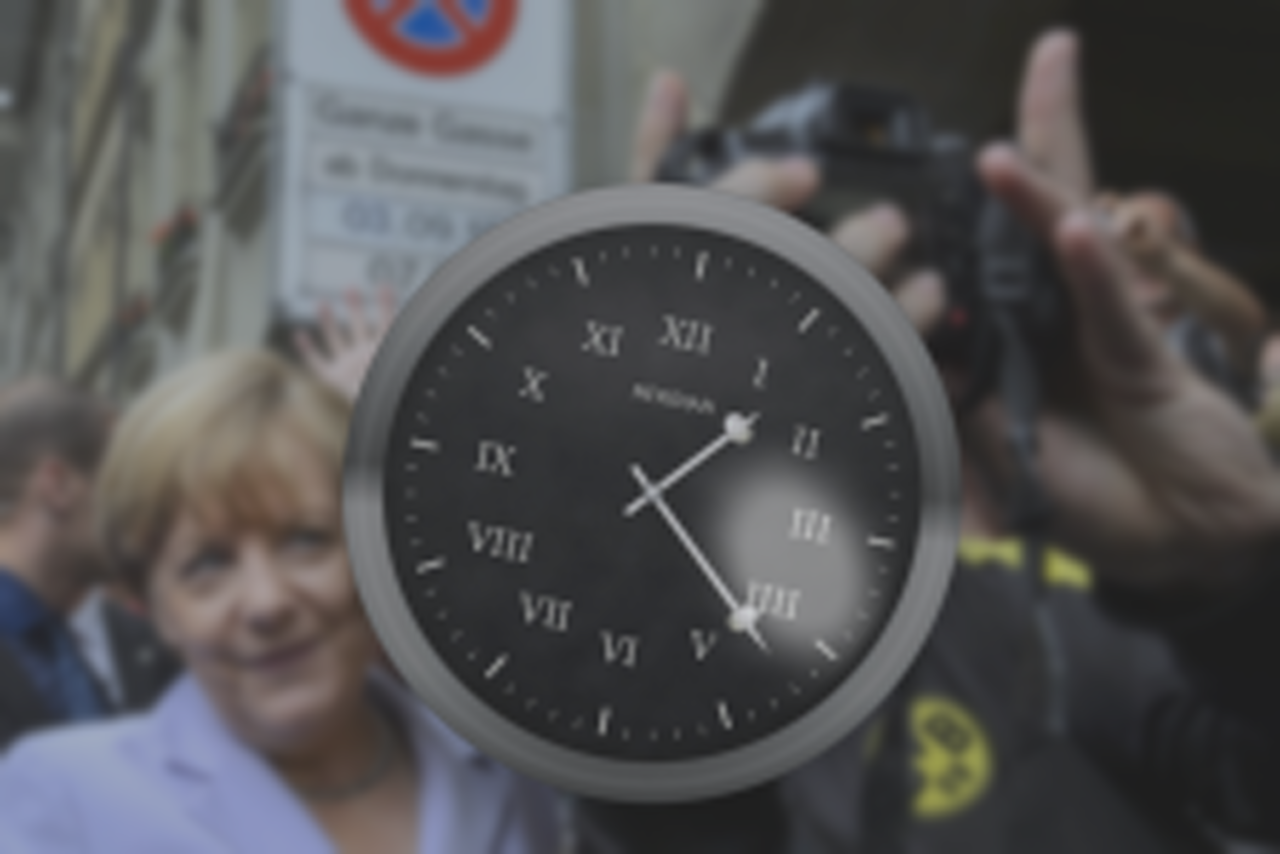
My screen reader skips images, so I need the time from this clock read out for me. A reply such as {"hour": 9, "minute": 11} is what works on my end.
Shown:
{"hour": 1, "minute": 22}
